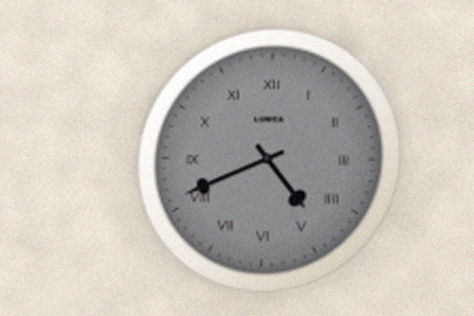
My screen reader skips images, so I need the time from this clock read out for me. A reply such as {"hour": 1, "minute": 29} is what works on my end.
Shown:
{"hour": 4, "minute": 41}
